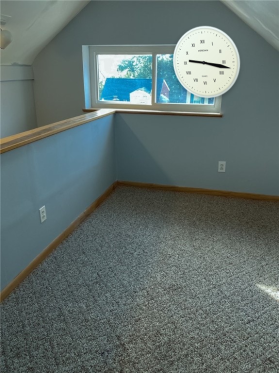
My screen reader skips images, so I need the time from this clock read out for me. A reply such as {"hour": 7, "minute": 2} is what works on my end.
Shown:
{"hour": 9, "minute": 17}
